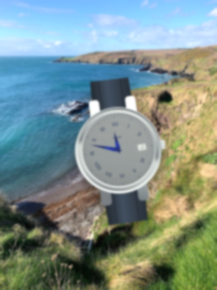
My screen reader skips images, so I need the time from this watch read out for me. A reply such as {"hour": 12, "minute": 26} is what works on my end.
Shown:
{"hour": 11, "minute": 48}
